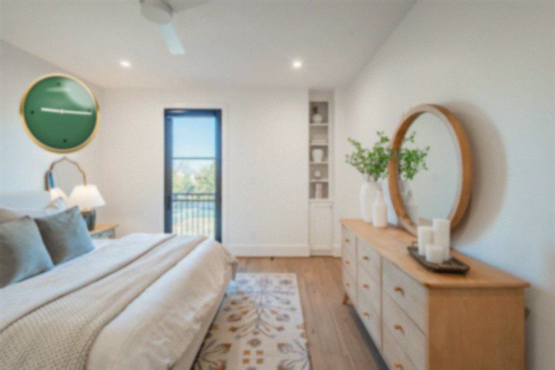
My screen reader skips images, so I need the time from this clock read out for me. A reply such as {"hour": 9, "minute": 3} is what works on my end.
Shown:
{"hour": 9, "minute": 16}
